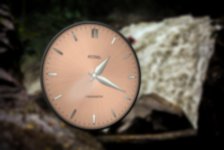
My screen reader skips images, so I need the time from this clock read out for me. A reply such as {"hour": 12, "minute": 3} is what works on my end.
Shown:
{"hour": 1, "minute": 19}
